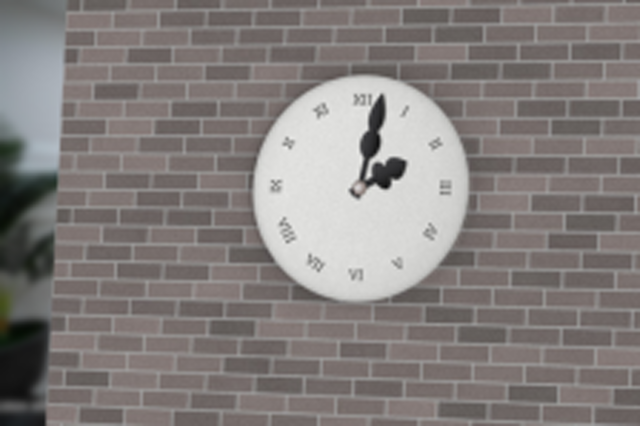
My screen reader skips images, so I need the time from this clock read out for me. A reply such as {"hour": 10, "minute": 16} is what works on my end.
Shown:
{"hour": 2, "minute": 2}
